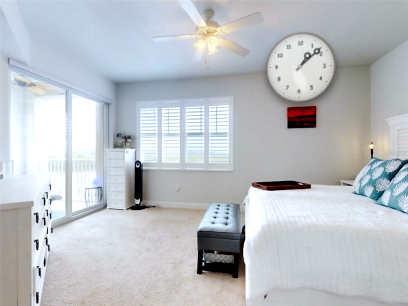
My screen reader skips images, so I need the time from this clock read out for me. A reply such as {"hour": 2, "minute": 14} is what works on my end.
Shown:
{"hour": 1, "minute": 8}
